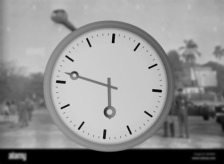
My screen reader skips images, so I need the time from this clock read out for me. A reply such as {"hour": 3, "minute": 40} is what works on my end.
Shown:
{"hour": 5, "minute": 47}
